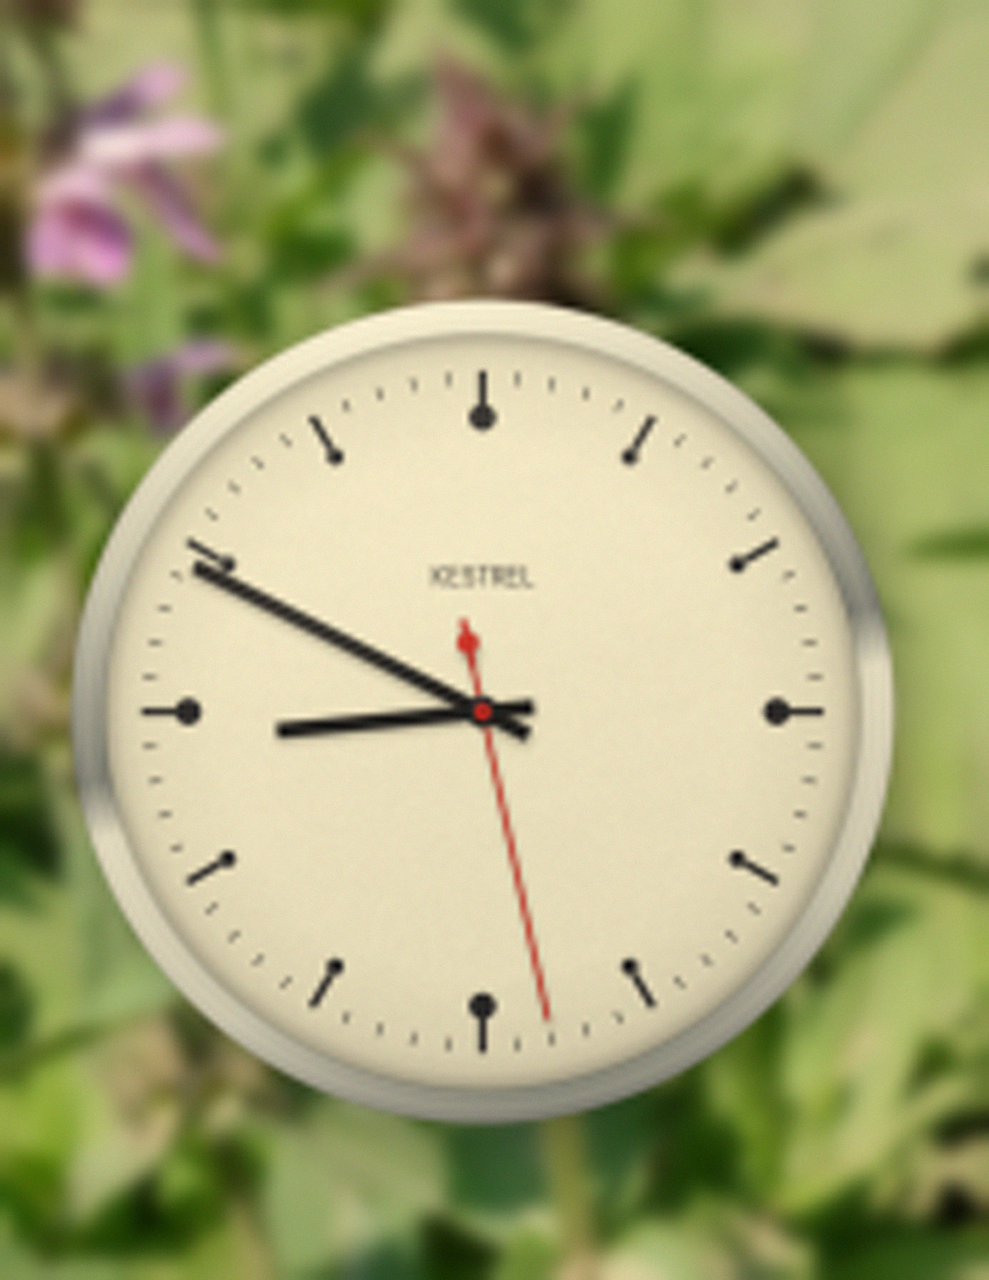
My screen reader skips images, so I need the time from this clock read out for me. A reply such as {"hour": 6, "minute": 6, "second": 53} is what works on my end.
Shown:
{"hour": 8, "minute": 49, "second": 28}
